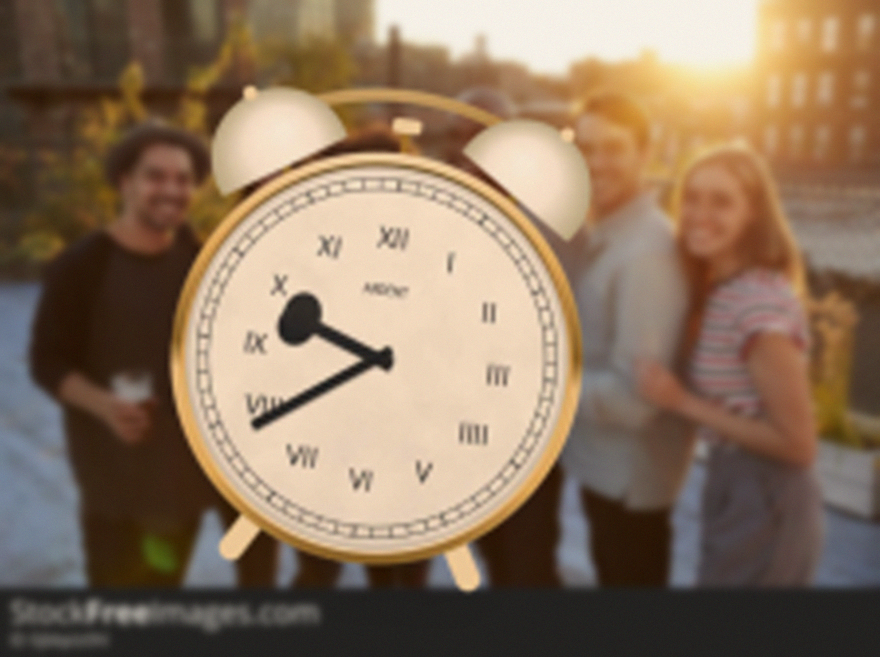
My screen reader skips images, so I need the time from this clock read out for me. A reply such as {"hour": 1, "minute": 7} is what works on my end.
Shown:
{"hour": 9, "minute": 39}
